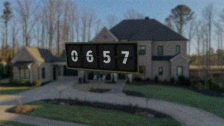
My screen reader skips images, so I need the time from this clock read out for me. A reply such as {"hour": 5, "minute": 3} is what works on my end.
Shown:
{"hour": 6, "minute": 57}
